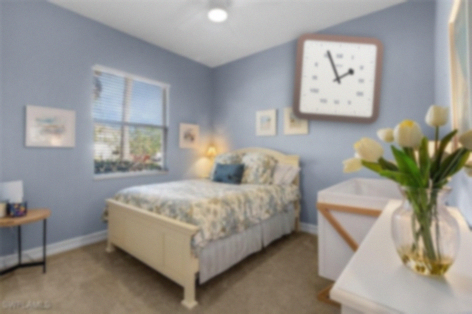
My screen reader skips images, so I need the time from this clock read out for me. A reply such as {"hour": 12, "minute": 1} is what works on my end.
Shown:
{"hour": 1, "minute": 56}
